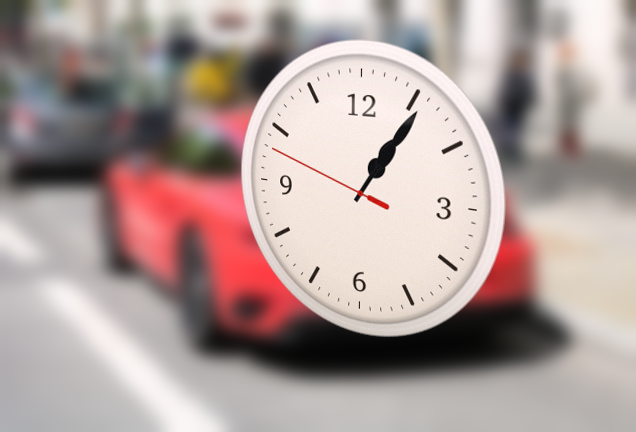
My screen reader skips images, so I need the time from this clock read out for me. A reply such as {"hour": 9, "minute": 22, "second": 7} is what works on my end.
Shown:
{"hour": 1, "minute": 5, "second": 48}
